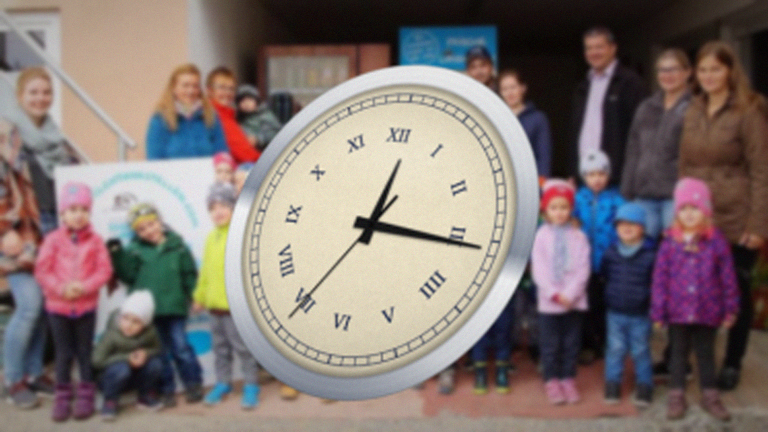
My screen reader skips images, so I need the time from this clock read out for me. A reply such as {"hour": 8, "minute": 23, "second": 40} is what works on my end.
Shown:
{"hour": 12, "minute": 15, "second": 35}
